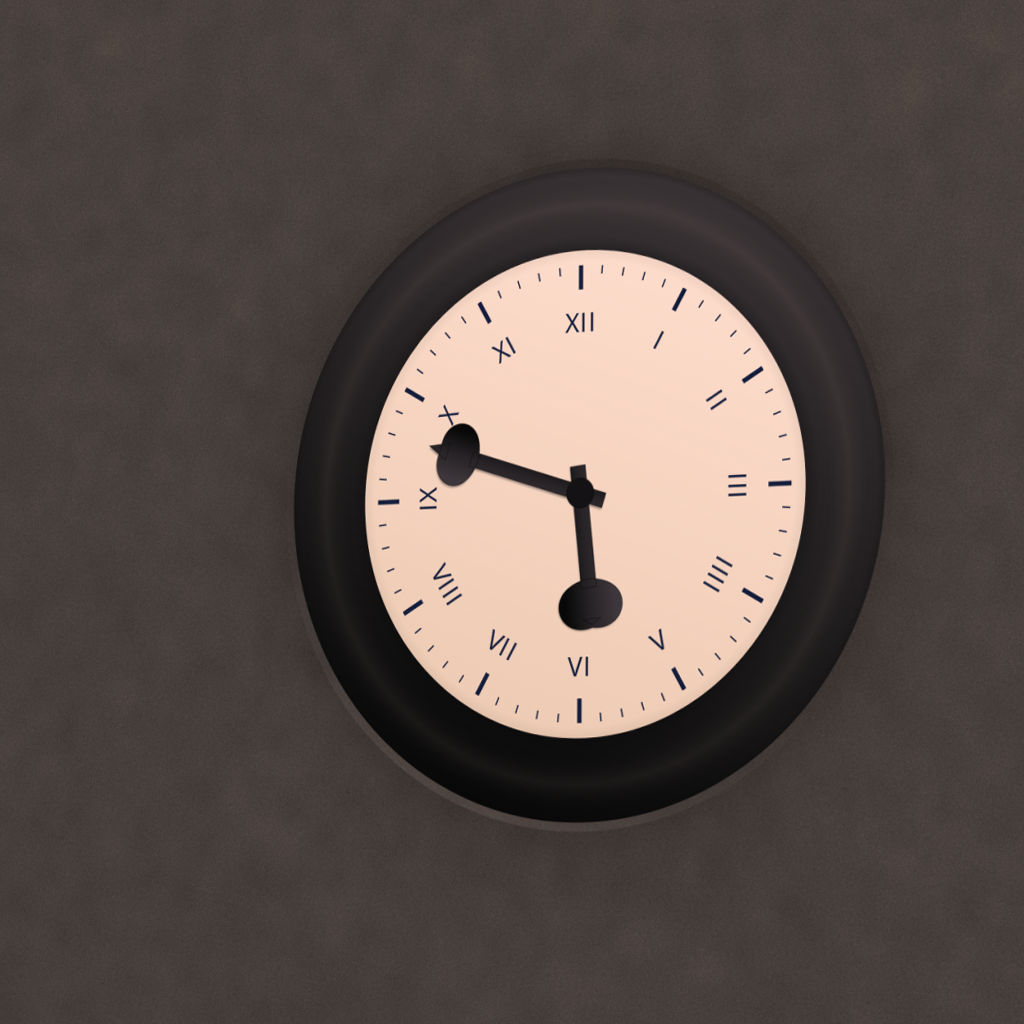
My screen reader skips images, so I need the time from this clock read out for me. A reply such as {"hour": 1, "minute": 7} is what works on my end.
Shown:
{"hour": 5, "minute": 48}
